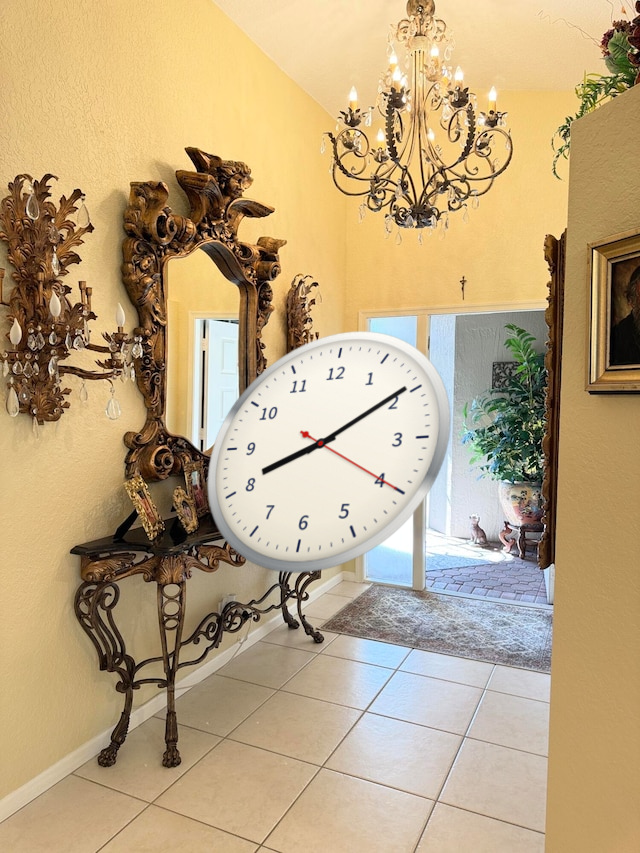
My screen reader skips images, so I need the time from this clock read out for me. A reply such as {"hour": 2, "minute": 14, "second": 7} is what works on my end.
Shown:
{"hour": 8, "minute": 9, "second": 20}
